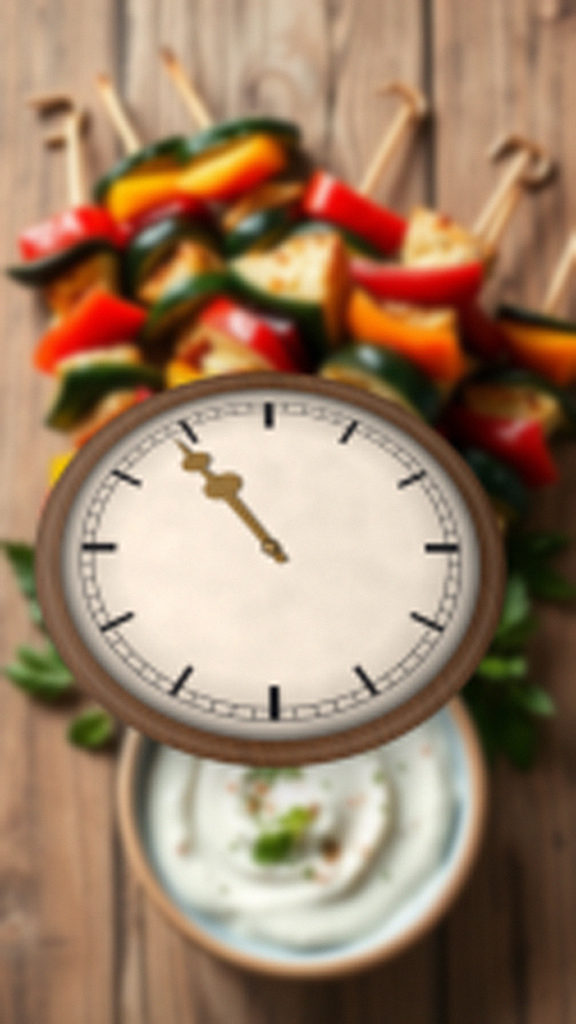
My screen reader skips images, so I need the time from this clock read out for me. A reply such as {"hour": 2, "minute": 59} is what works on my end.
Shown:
{"hour": 10, "minute": 54}
